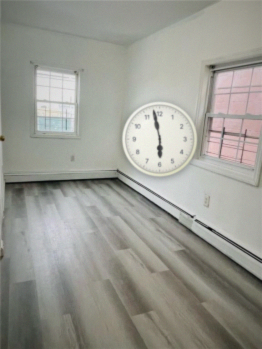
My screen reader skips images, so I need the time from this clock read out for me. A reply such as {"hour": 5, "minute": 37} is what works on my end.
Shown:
{"hour": 5, "minute": 58}
